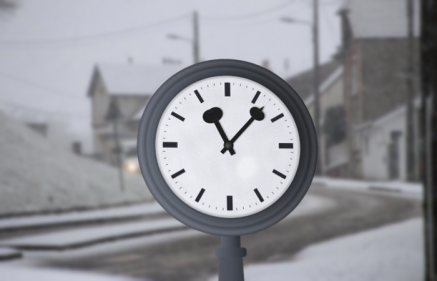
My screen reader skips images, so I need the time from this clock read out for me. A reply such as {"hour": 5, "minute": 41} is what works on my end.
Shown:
{"hour": 11, "minute": 7}
